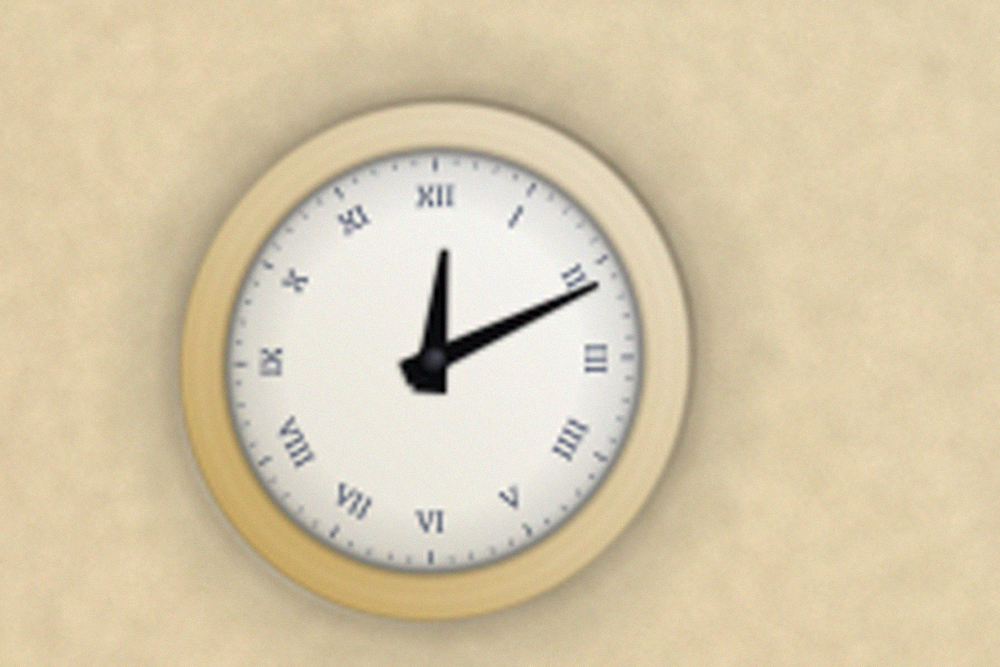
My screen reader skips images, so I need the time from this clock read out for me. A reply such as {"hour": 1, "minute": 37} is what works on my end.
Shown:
{"hour": 12, "minute": 11}
